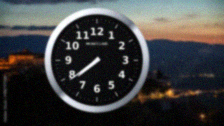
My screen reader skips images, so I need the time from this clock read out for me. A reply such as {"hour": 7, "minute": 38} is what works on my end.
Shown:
{"hour": 7, "minute": 39}
